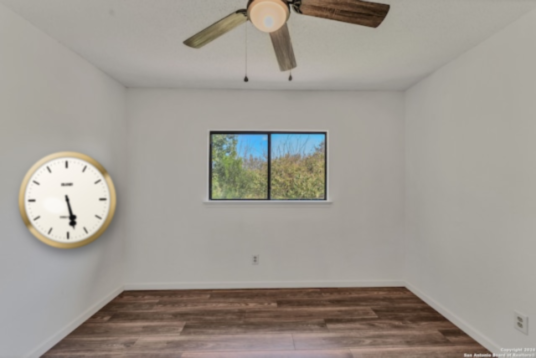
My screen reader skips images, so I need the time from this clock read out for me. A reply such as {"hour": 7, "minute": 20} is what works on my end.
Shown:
{"hour": 5, "minute": 28}
